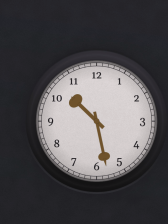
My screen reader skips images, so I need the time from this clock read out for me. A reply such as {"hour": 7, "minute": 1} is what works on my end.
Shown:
{"hour": 10, "minute": 28}
